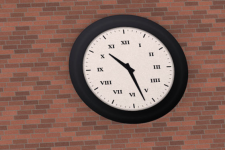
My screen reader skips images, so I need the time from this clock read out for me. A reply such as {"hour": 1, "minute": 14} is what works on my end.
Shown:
{"hour": 10, "minute": 27}
